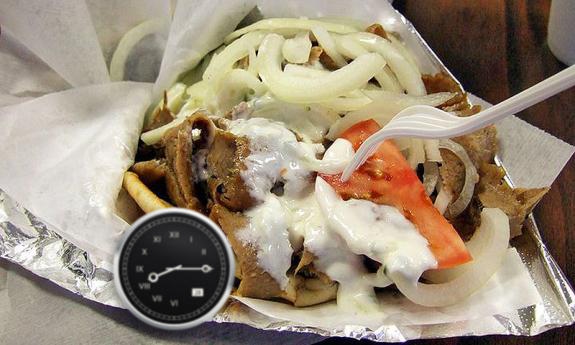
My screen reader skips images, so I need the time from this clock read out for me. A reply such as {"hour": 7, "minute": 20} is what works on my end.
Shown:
{"hour": 8, "minute": 15}
